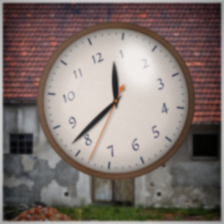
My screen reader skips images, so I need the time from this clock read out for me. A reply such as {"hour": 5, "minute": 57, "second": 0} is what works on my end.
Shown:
{"hour": 12, "minute": 41, "second": 38}
